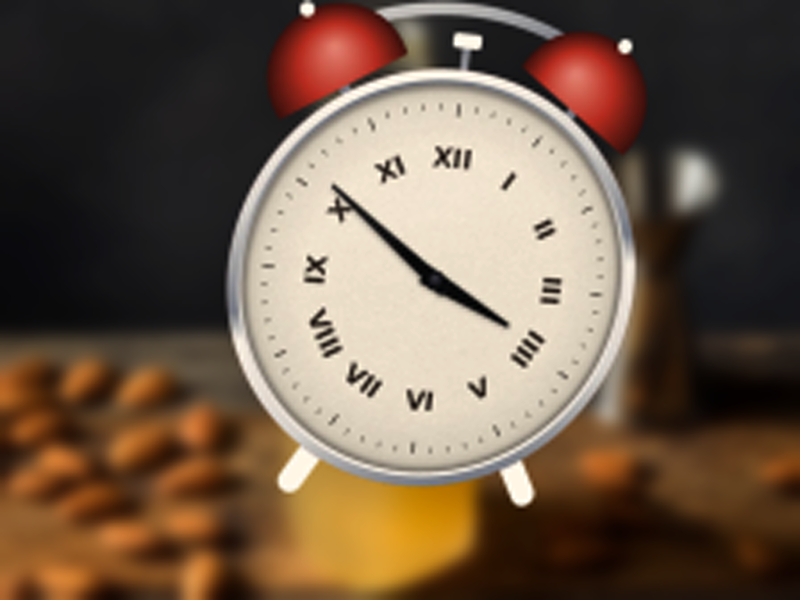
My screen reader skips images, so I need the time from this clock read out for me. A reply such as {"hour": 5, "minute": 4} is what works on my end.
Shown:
{"hour": 3, "minute": 51}
